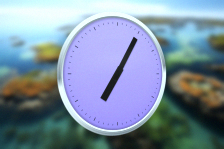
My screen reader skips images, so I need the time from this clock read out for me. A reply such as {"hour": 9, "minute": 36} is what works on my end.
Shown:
{"hour": 7, "minute": 5}
